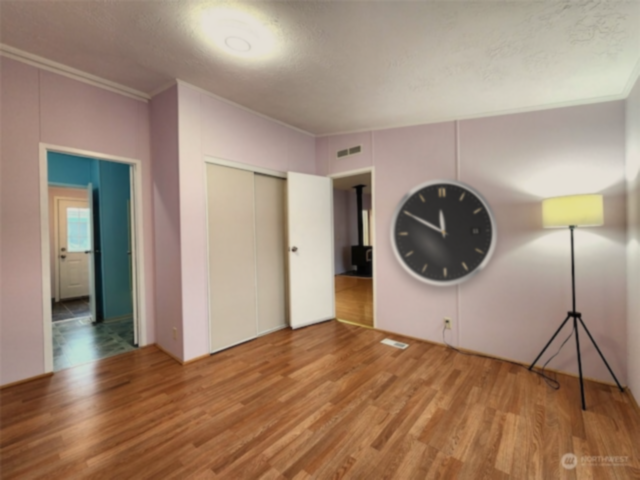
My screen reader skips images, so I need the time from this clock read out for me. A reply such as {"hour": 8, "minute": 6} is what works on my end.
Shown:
{"hour": 11, "minute": 50}
